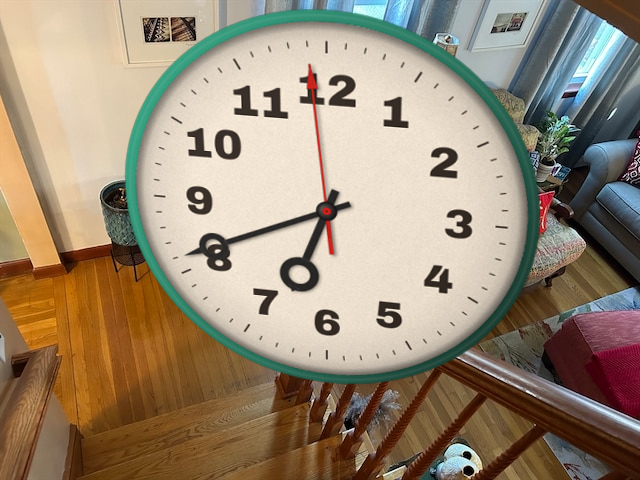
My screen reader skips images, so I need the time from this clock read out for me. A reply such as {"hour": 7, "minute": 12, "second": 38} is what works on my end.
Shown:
{"hour": 6, "minute": 40, "second": 59}
